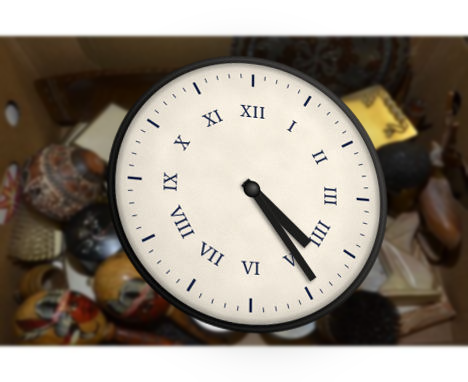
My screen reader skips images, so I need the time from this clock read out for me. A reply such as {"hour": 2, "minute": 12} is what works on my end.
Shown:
{"hour": 4, "minute": 24}
